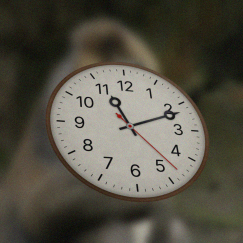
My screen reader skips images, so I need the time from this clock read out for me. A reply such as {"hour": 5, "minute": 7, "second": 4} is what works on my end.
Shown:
{"hour": 11, "minute": 11, "second": 23}
